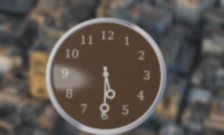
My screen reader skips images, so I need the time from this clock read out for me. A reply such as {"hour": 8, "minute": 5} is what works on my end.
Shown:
{"hour": 5, "minute": 30}
